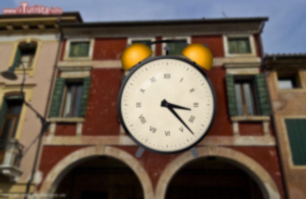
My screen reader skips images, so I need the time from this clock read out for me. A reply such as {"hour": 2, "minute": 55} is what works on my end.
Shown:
{"hour": 3, "minute": 23}
